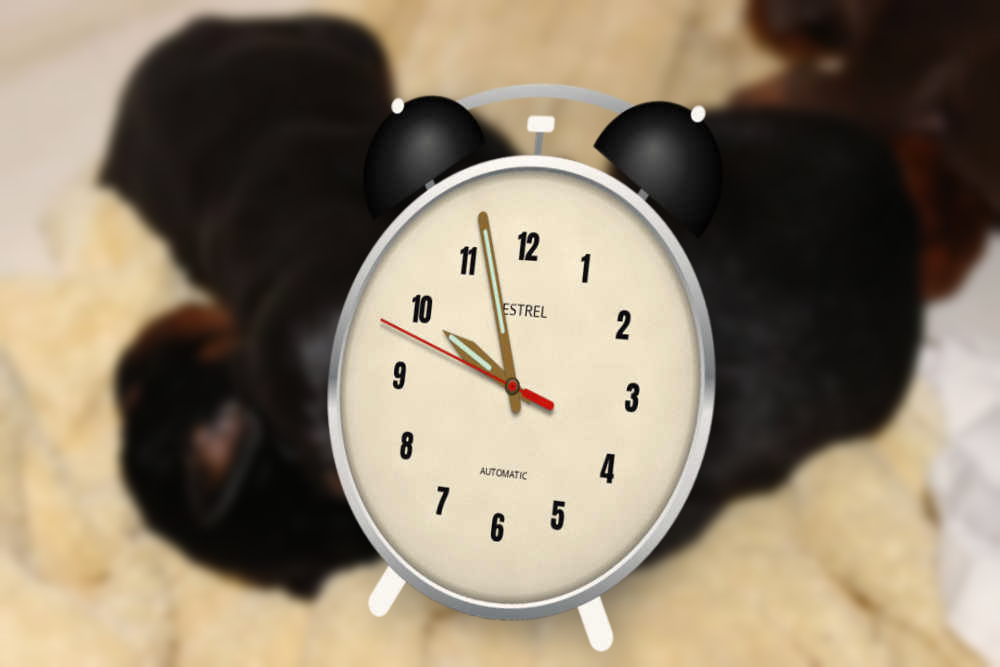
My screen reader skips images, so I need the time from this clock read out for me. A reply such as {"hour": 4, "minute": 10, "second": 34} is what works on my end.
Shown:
{"hour": 9, "minute": 56, "second": 48}
